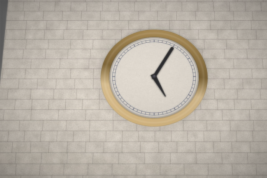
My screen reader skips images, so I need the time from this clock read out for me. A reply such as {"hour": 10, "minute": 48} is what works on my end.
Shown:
{"hour": 5, "minute": 5}
